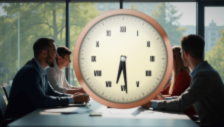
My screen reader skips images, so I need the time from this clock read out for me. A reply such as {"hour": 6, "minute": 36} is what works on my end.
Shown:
{"hour": 6, "minute": 29}
